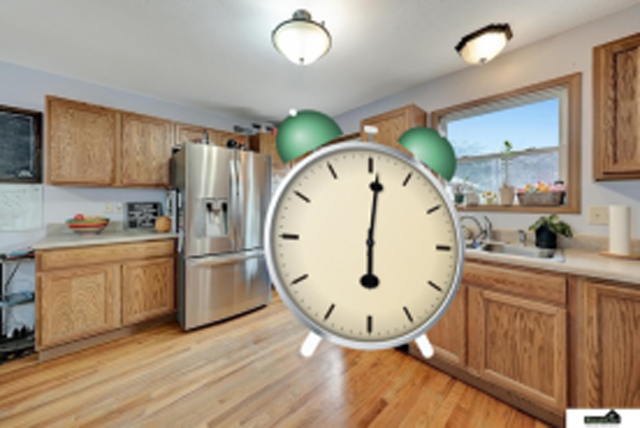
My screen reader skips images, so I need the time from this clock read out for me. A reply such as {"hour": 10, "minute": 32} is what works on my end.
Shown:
{"hour": 6, "minute": 1}
